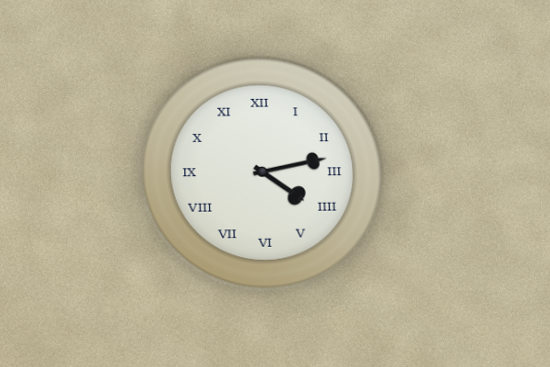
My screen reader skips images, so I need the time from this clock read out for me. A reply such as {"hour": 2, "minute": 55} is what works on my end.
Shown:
{"hour": 4, "minute": 13}
